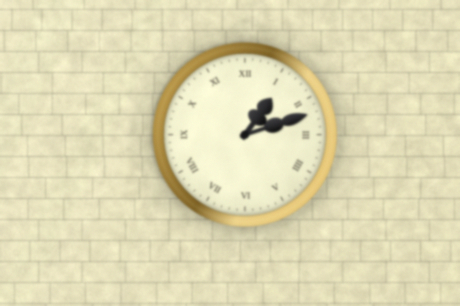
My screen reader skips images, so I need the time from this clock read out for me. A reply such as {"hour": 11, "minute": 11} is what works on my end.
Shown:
{"hour": 1, "minute": 12}
